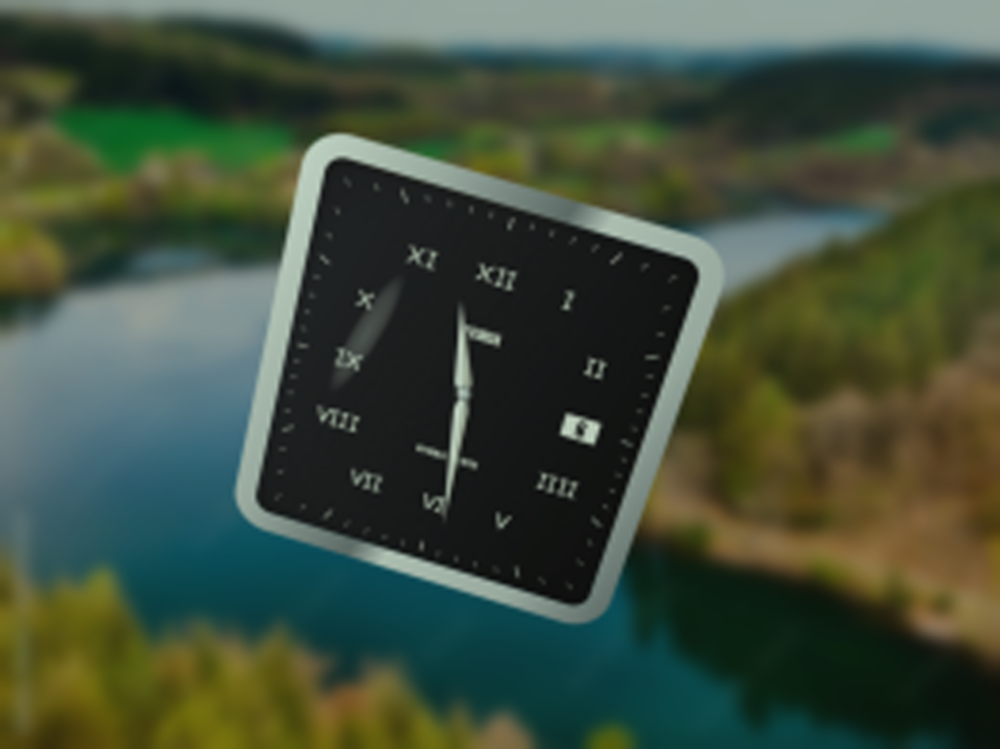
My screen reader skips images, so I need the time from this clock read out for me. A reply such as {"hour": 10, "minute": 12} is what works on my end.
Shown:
{"hour": 11, "minute": 29}
